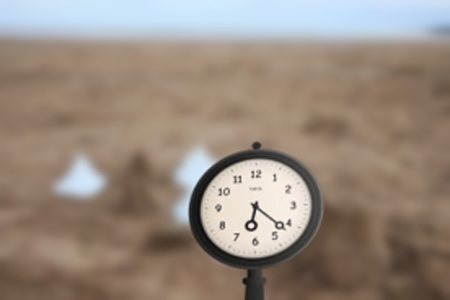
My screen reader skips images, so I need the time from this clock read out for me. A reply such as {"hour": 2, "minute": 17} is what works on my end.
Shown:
{"hour": 6, "minute": 22}
